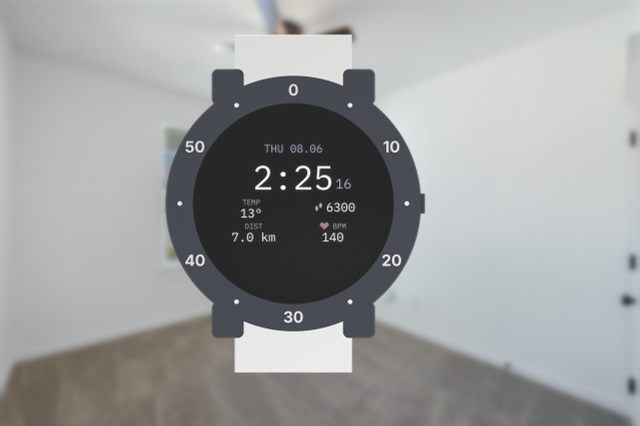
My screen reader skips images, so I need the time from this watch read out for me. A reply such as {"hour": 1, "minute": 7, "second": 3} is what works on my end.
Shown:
{"hour": 2, "minute": 25, "second": 16}
